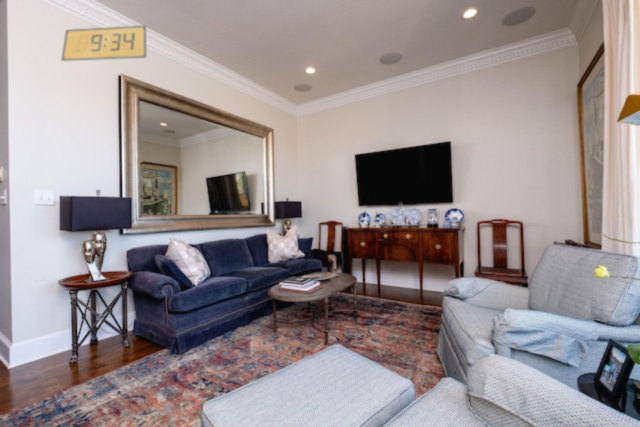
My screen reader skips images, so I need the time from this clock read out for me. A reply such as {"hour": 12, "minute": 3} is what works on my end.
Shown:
{"hour": 9, "minute": 34}
